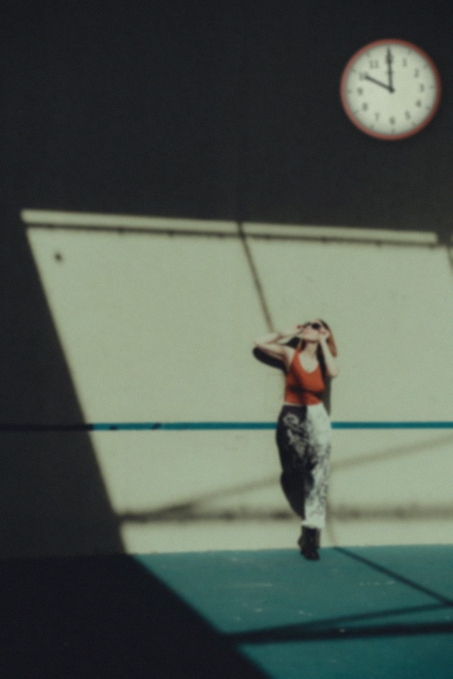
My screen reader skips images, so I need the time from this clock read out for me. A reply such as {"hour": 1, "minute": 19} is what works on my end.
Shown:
{"hour": 10, "minute": 0}
